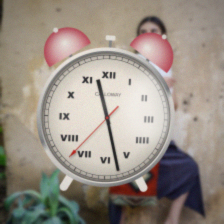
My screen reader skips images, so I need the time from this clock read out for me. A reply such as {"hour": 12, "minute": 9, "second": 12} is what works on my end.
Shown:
{"hour": 11, "minute": 27, "second": 37}
